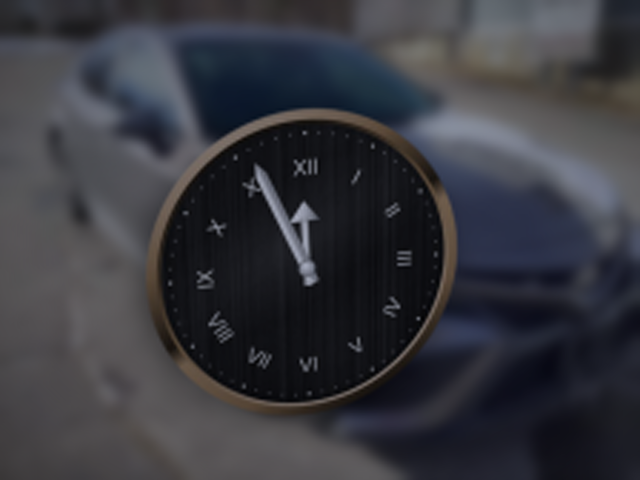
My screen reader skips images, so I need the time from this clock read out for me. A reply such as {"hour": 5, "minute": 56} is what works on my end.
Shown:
{"hour": 11, "minute": 56}
